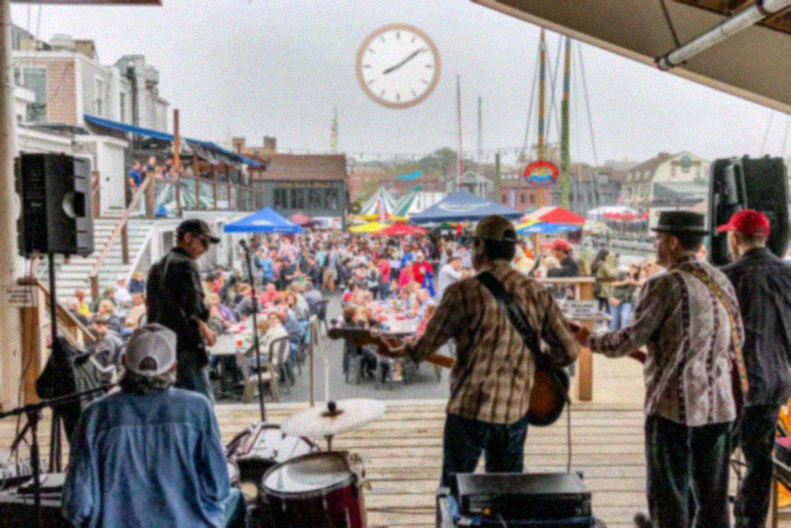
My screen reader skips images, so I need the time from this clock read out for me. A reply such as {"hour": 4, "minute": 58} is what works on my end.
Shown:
{"hour": 8, "minute": 9}
